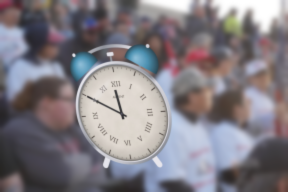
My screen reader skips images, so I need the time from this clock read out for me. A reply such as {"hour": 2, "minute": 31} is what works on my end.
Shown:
{"hour": 11, "minute": 50}
